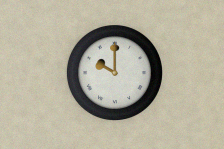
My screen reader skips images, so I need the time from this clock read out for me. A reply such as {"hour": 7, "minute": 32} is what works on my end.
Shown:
{"hour": 10, "minute": 0}
